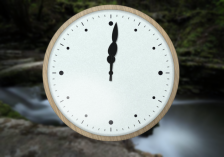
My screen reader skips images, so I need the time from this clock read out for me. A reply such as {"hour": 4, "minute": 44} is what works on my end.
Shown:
{"hour": 12, "minute": 1}
